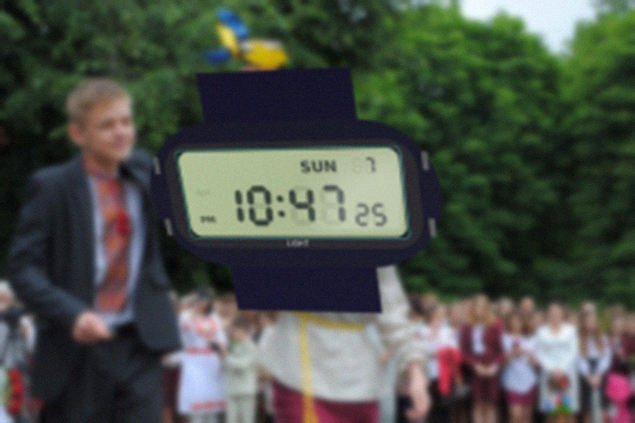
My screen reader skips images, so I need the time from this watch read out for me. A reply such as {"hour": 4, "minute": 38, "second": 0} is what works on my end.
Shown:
{"hour": 10, "minute": 47, "second": 25}
